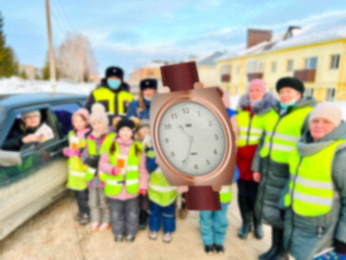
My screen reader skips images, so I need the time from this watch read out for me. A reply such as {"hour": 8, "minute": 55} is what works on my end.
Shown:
{"hour": 10, "minute": 34}
